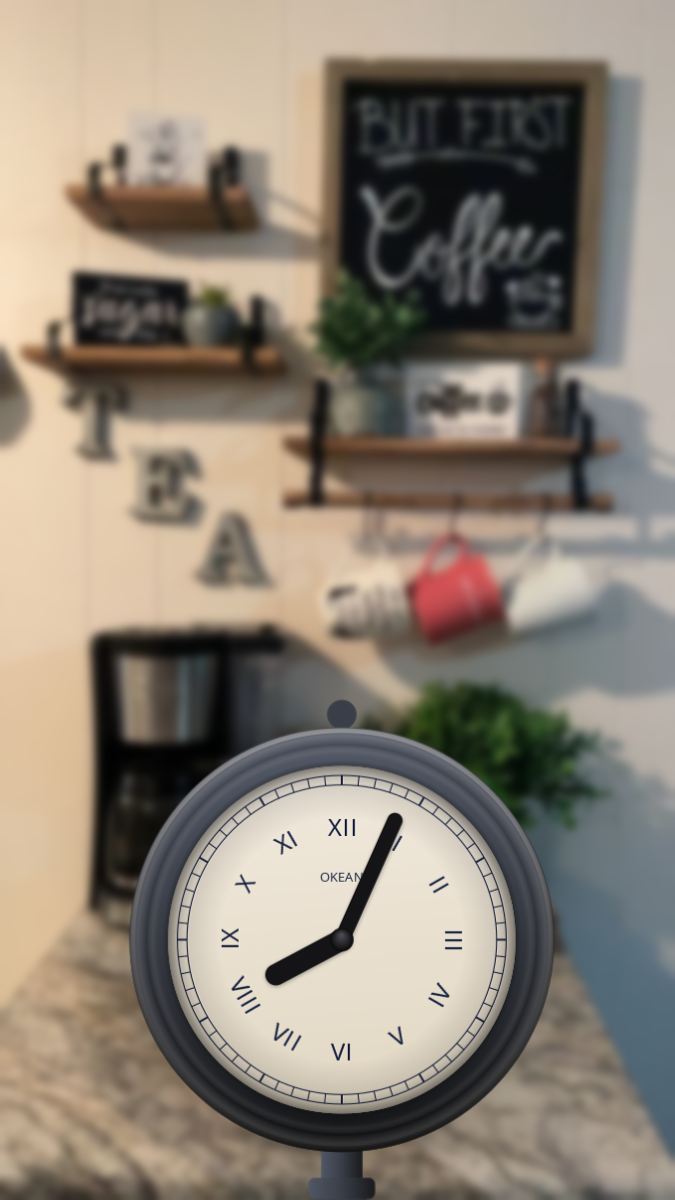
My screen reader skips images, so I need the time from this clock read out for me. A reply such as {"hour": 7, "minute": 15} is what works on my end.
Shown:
{"hour": 8, "minute": 4}
